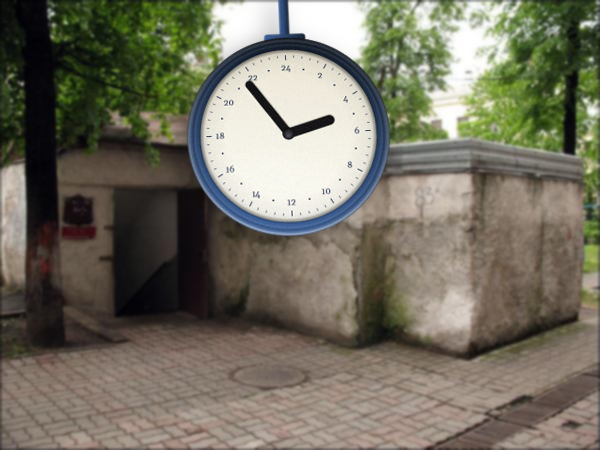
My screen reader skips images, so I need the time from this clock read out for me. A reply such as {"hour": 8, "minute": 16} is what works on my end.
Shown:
{"hour": 4, "minute": 54}
